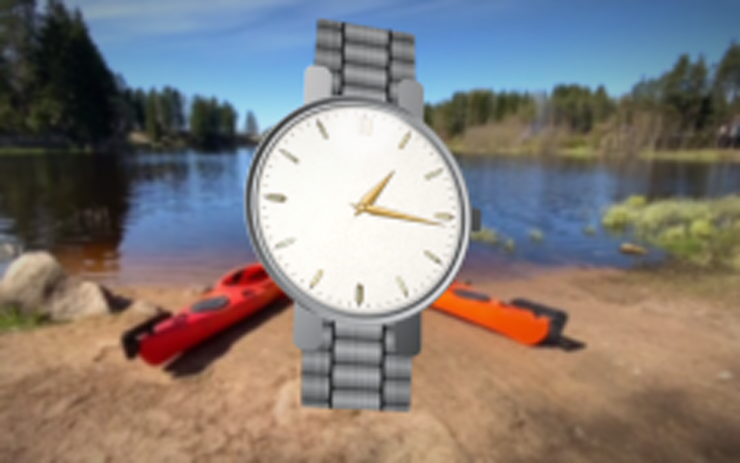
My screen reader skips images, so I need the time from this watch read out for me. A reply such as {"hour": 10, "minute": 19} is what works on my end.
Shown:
{"hour": 1, "minute": 16}
